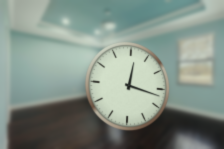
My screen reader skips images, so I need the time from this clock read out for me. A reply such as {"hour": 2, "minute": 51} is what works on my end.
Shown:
{"hour": 12, "minute": 17}
